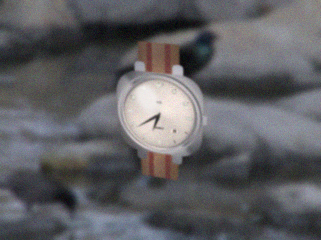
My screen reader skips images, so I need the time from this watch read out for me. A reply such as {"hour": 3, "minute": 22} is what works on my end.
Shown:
{"hour": 6, "minute": 39}
